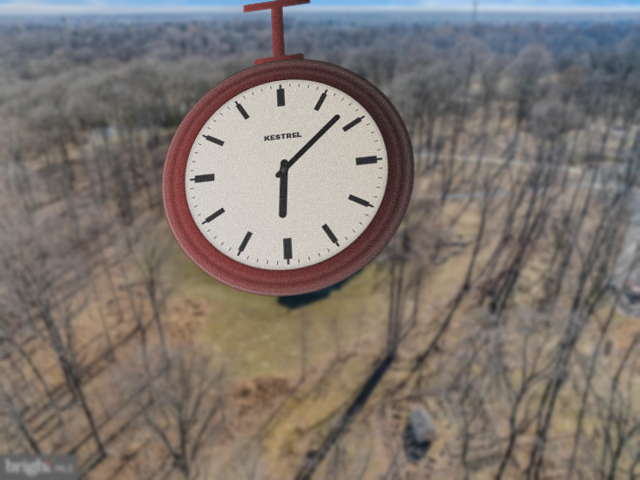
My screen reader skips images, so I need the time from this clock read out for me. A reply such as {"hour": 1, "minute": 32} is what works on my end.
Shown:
{"hour": 6, "minute": 8}
